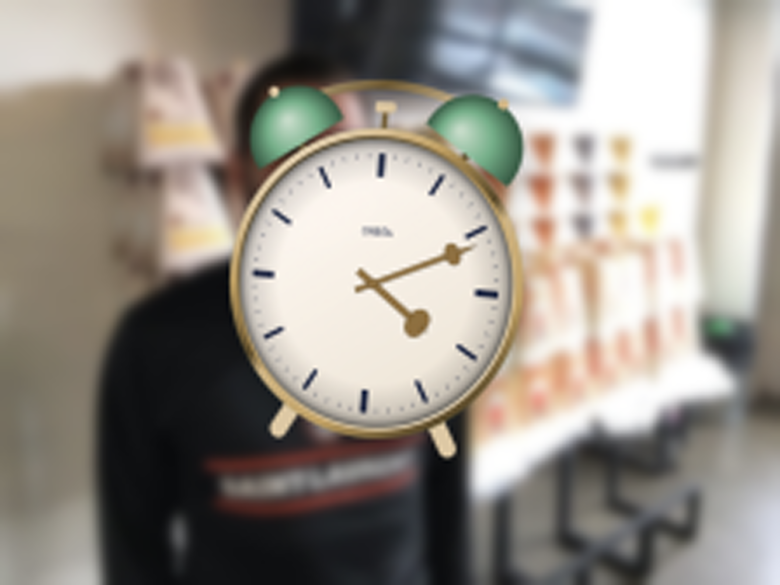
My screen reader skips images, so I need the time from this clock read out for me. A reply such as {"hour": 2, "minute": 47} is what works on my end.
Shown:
{"hour": 4, "minute": 11}
